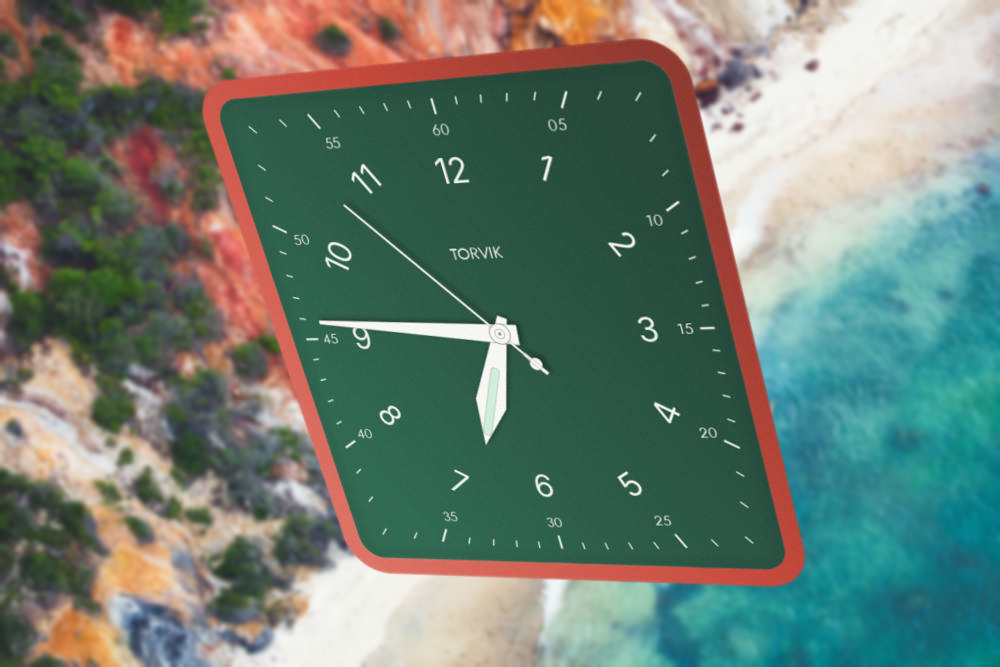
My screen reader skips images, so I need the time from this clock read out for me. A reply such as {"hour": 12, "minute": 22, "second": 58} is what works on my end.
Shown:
{"hour": 6, "minute": 45, "second": 53}
